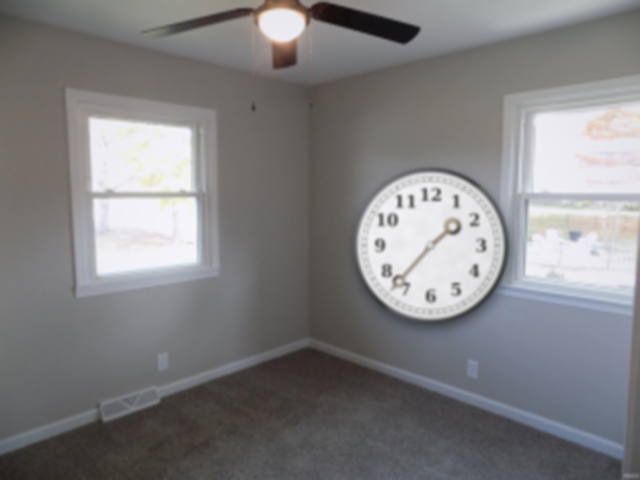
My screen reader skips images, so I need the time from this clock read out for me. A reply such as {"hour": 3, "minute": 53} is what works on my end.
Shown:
{"hour": 1, "minute": 37}
